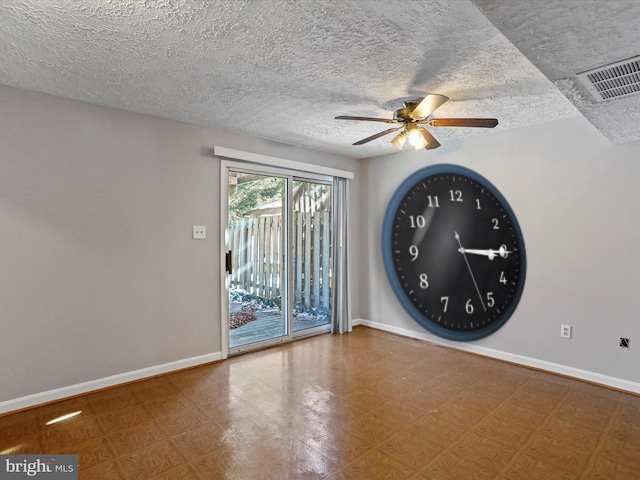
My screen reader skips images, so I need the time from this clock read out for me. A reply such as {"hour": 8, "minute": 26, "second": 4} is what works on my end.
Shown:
{"hour": 3, "minute": 15, "second": 27}
